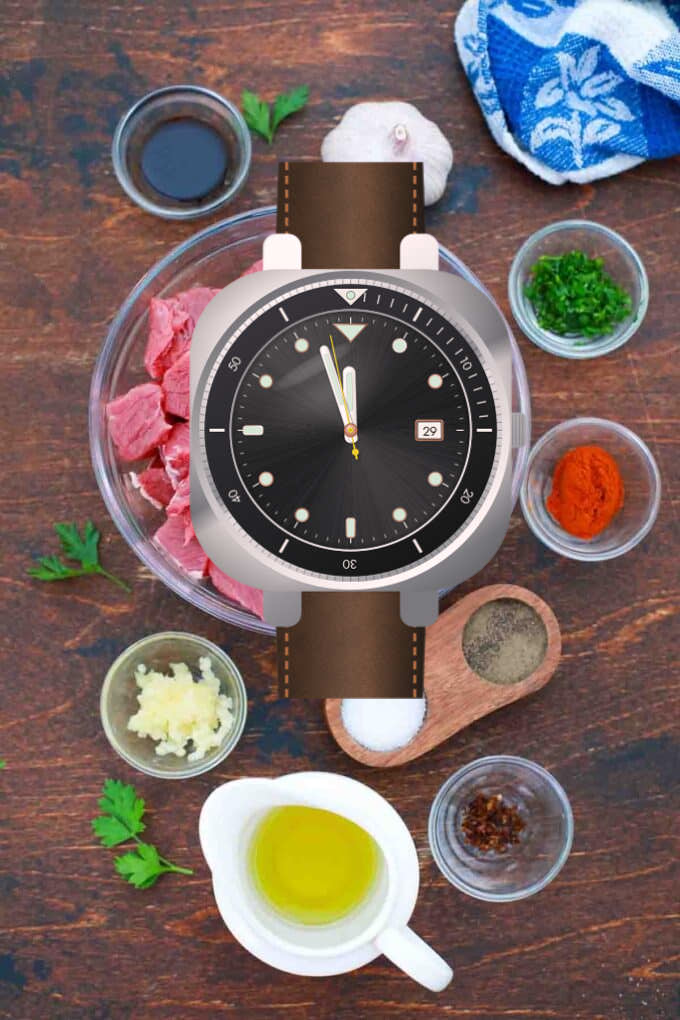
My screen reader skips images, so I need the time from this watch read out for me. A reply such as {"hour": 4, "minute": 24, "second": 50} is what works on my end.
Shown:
{"hour": 11, "minute": 56, "second": 58}
